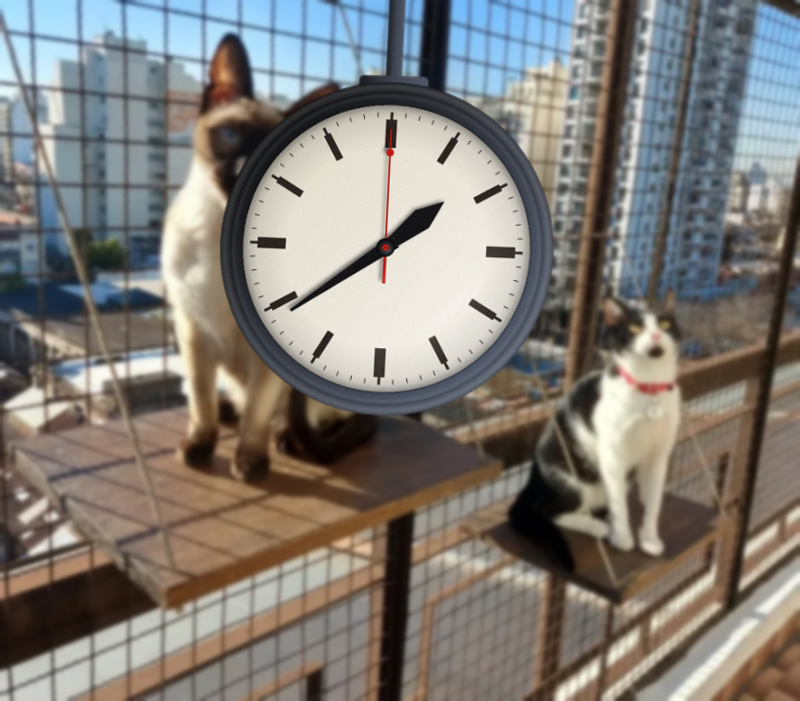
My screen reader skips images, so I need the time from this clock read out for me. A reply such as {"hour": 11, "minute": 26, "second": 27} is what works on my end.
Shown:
{"hour": 1, "minute": 39, "second": 0}
